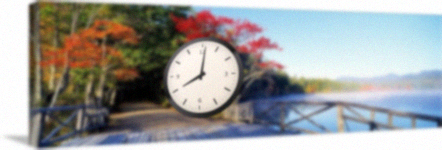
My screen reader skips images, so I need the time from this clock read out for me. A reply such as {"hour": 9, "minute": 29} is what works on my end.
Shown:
{"hour": 8, "minute": 1}
